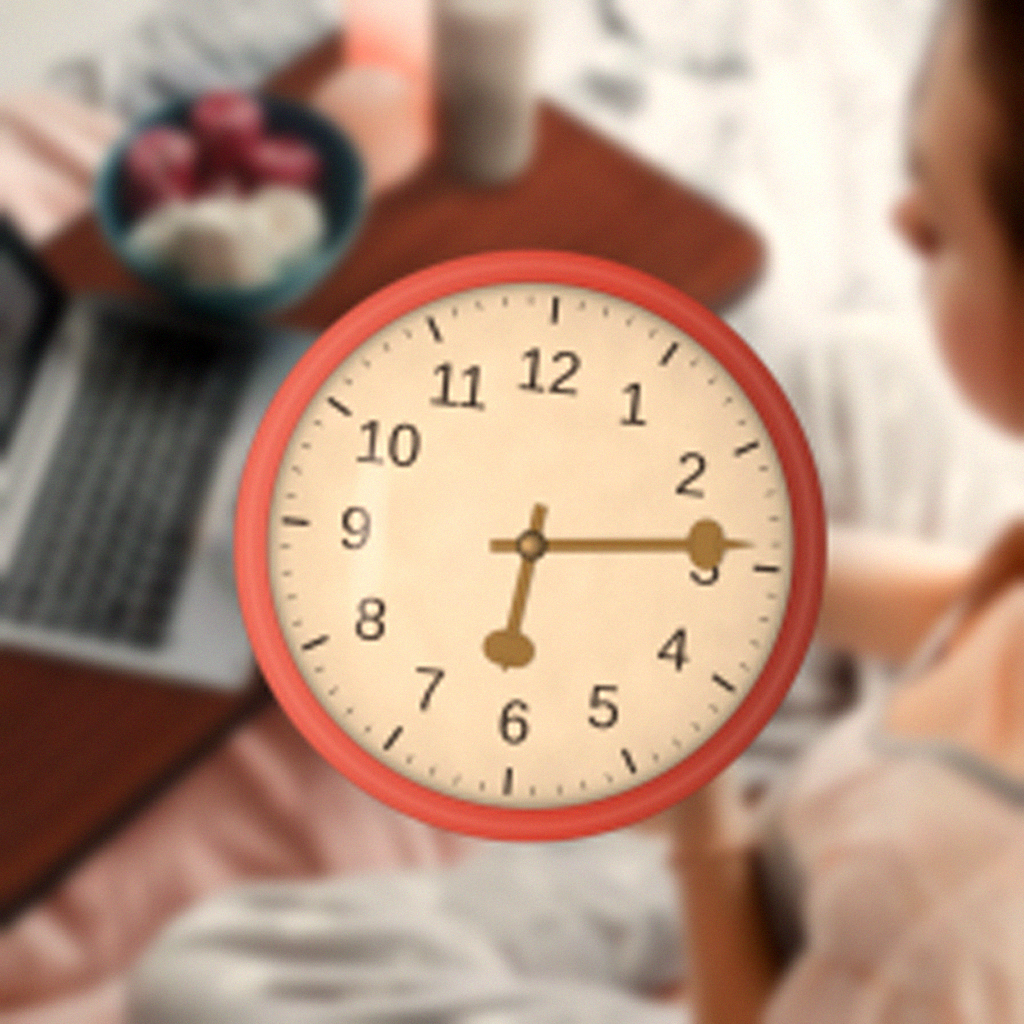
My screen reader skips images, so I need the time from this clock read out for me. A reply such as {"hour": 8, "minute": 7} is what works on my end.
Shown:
{"hour": 6, "minute": 14}
